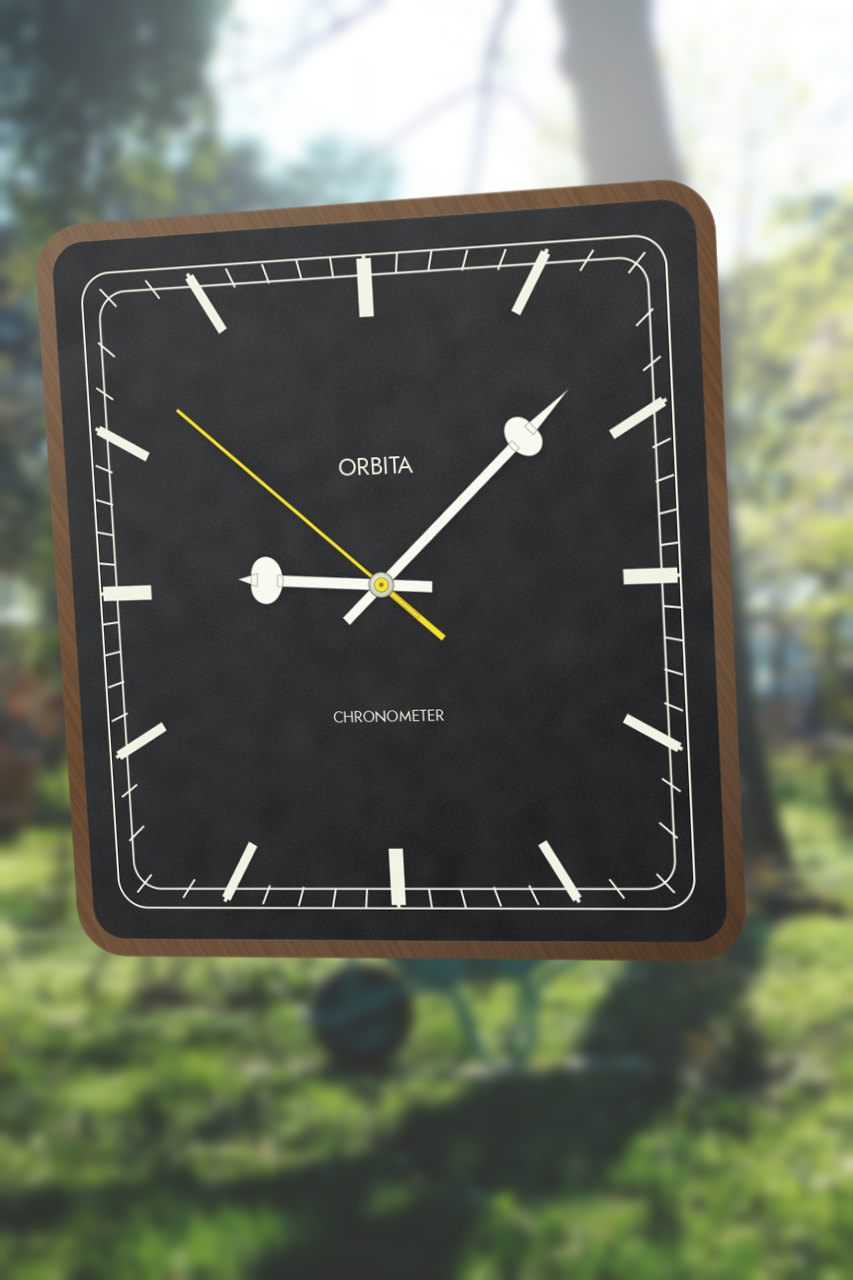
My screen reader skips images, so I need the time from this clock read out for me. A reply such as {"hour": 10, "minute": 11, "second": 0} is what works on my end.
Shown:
{"hour": 9, "minute": 7, "second": 52}
